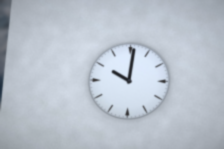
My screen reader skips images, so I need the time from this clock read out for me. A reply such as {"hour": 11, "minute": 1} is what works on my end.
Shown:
{"hour": 10, "minute": 1}
